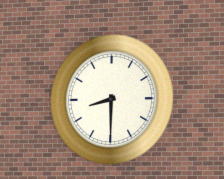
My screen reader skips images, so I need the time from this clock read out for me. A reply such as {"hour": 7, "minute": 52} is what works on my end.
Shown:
{"hour": 8, "minute": 30}
